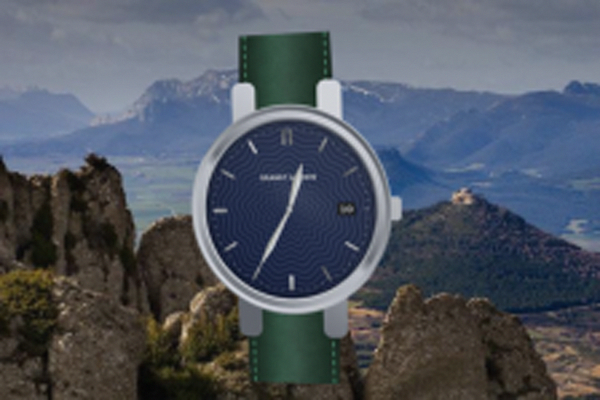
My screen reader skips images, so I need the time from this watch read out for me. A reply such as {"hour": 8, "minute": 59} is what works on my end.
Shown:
{"hour": 12, "minute": 35}
